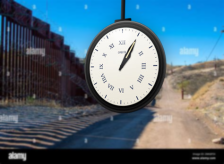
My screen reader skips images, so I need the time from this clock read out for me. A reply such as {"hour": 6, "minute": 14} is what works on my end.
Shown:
{"hour": 1, "minute": 5}
